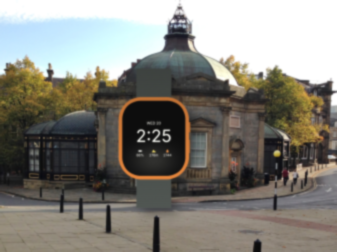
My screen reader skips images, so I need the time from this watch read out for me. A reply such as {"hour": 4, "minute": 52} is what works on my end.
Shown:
{"hour": 2, "minute": 25}
